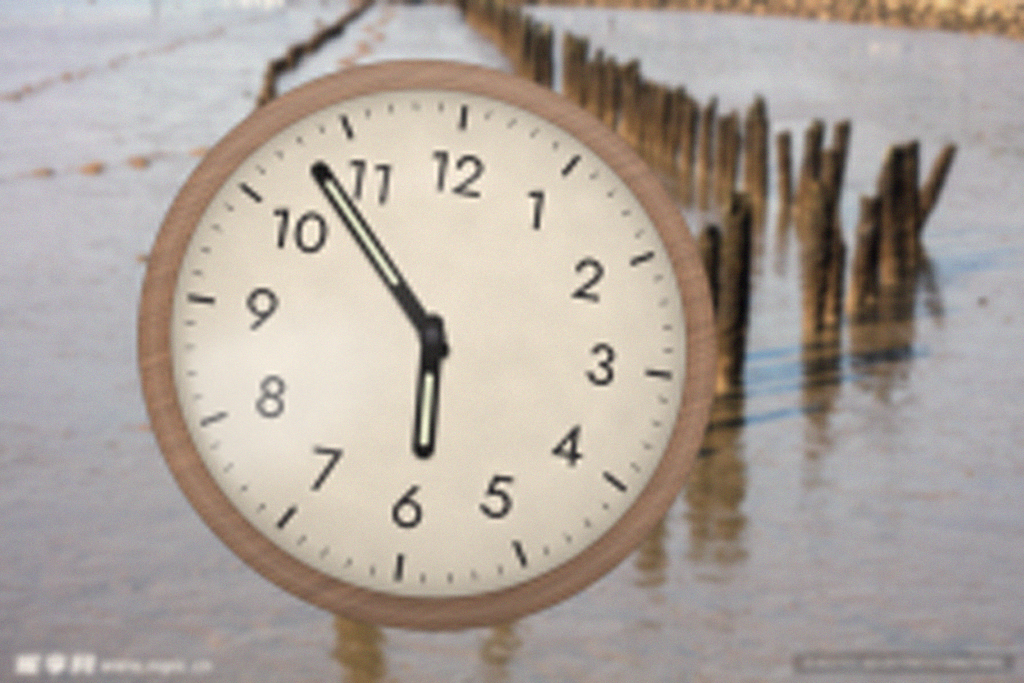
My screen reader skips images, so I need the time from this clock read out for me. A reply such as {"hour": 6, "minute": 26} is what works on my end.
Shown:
{"hour": 5, "minute": 53}
